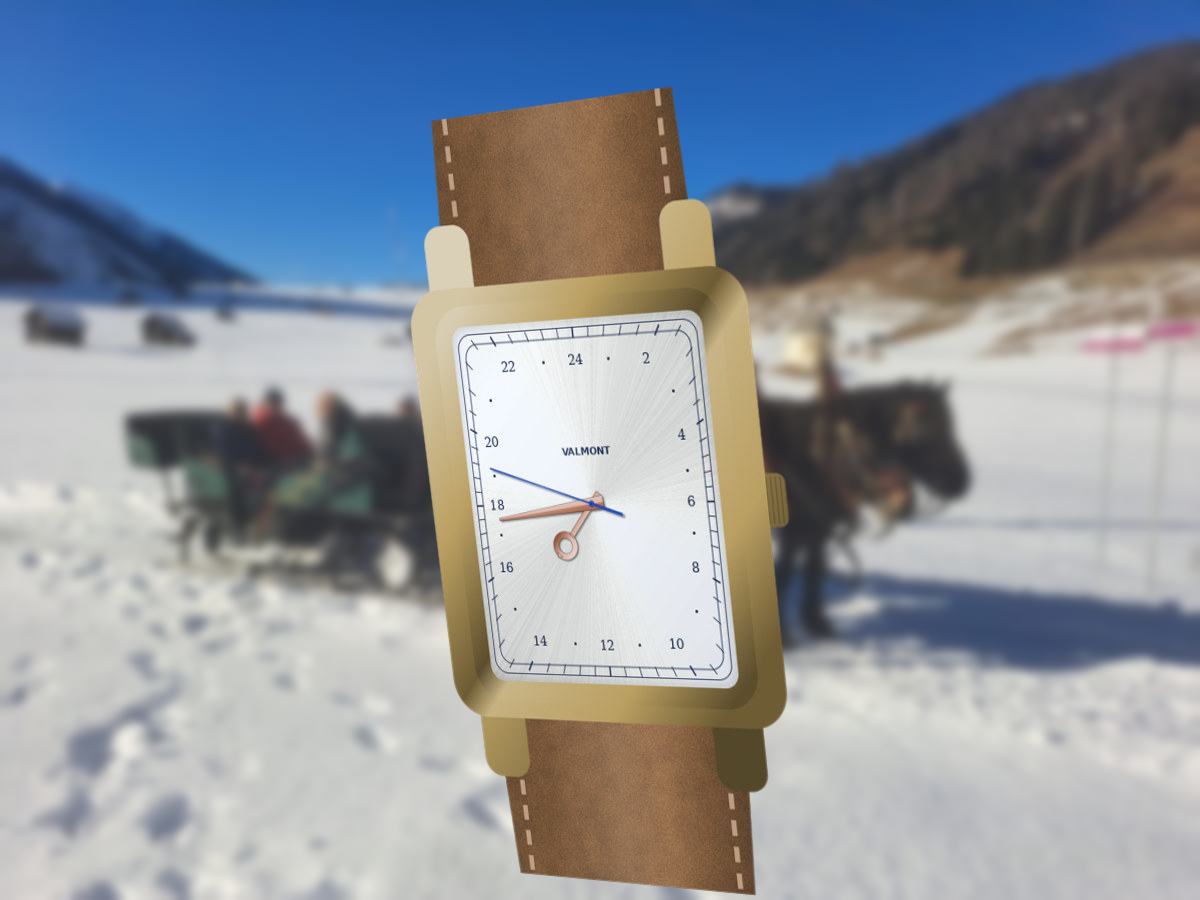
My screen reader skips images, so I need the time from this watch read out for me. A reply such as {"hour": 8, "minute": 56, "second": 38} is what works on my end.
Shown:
{"hour": 14, "minute": 43, "second": 48}
